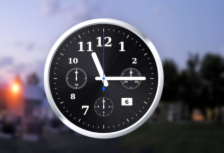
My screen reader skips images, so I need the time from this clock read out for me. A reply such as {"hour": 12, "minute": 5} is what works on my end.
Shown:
{"hour": 11, "minute": 15}
